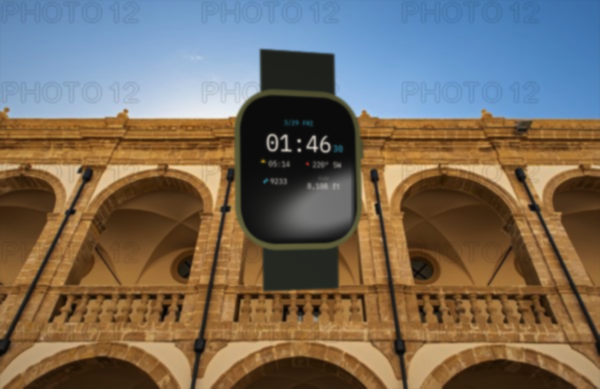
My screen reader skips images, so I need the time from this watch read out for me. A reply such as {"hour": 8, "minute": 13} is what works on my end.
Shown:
{"hour": 1, "minute": 46}
